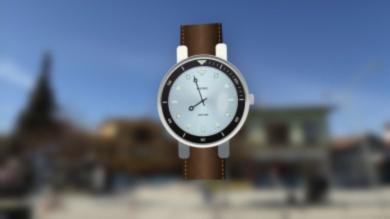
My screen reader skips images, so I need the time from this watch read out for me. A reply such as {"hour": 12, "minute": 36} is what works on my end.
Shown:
{"hour": 7, "minute": 57}
